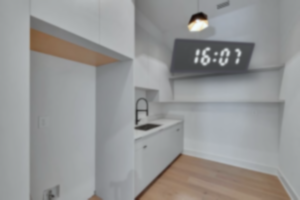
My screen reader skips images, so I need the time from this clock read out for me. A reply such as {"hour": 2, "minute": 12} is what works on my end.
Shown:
{"hour": 16, "minute": 7}
